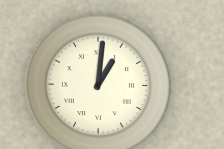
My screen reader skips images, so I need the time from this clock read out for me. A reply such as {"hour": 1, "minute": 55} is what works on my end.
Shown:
{"hour": 1, "minute": 1}
